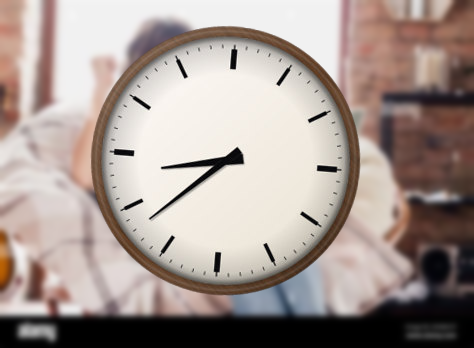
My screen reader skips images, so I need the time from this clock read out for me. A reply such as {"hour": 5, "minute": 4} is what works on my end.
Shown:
{"hour": 8, "minute": 38}
